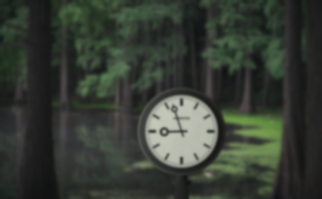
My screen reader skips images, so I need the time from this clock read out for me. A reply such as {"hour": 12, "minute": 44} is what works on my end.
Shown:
{"hour": 8, "minute": 57}
